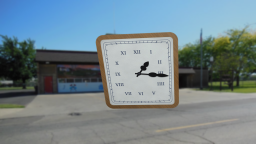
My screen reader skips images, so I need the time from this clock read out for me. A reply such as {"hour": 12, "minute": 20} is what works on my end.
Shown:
{"hour": 1, "minute": 16}
